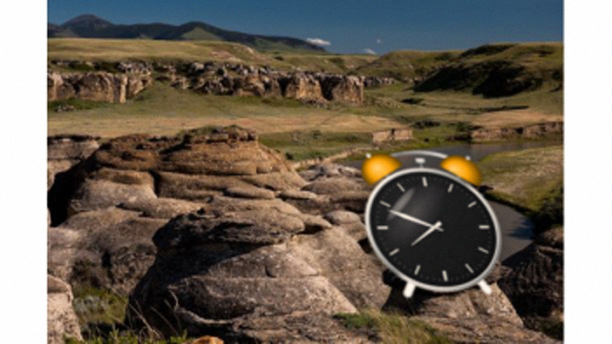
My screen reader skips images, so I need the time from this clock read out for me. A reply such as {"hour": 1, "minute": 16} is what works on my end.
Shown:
{"hour": 7, "minute": 49}
